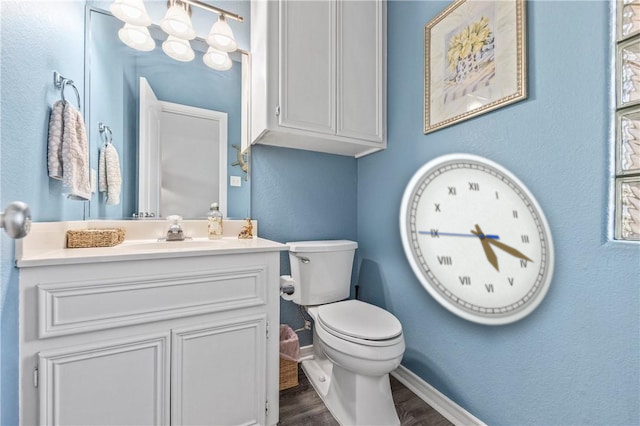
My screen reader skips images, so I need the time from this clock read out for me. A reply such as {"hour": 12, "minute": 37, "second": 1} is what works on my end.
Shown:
{"hour": 5, "minute": 18, "second": 45}
